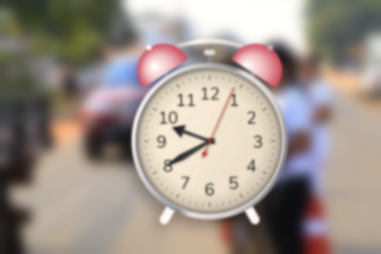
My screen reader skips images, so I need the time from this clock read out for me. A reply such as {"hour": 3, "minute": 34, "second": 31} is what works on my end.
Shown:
{"hour": 9, "minute": 40, "second": 4}
